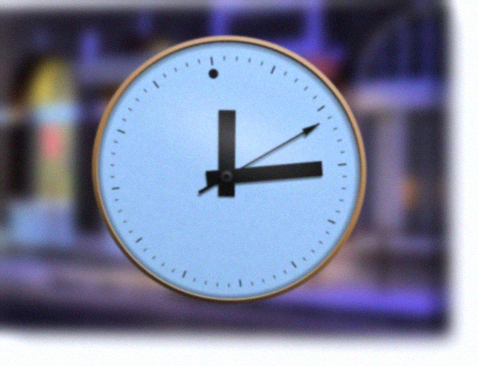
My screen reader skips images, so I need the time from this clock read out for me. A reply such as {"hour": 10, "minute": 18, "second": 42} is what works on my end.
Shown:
{"hour": 12, "minute": 15, "second": 11}
